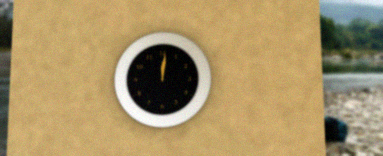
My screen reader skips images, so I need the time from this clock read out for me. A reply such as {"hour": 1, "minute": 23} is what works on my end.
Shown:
{"hour": 12, "minute": 1}
